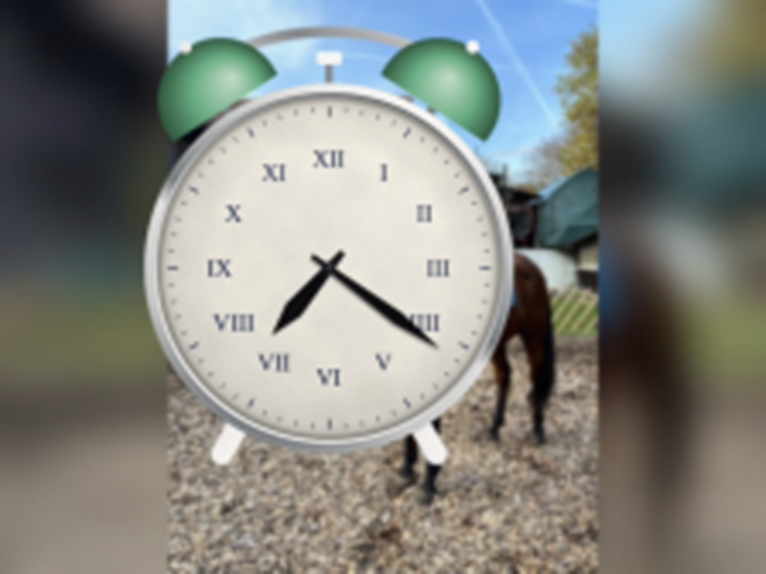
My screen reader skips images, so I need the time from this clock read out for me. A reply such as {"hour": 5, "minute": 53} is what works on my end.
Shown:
{"hour": 7, "minute": 21}
